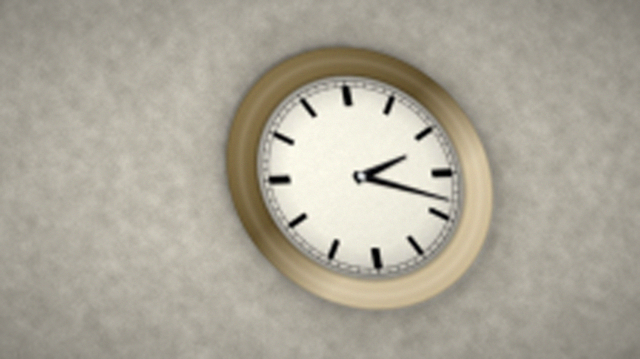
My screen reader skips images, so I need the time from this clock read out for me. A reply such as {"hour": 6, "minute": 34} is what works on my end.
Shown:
{"hour": 2, "minute": 18}
